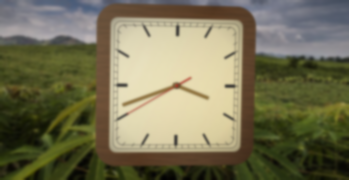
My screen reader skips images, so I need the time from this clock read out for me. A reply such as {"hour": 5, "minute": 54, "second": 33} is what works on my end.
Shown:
{"hour": 3, "minute": 41, "second": 40}
